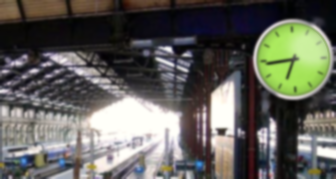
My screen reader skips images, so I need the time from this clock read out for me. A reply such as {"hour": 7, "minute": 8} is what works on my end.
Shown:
{"hour": 6, "minute": 44}
